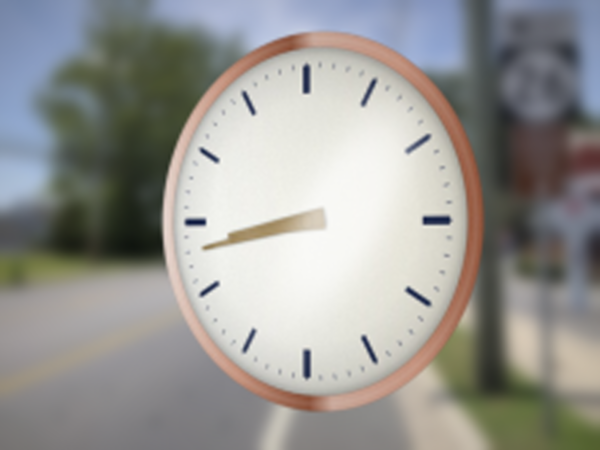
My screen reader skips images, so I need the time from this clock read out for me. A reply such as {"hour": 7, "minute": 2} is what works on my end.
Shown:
{"hour": 8, "minute": 43}
